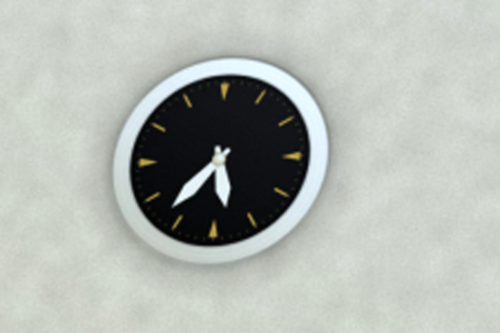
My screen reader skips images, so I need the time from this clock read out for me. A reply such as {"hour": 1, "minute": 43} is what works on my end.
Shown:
{"hour": 5, "minute": 37}
